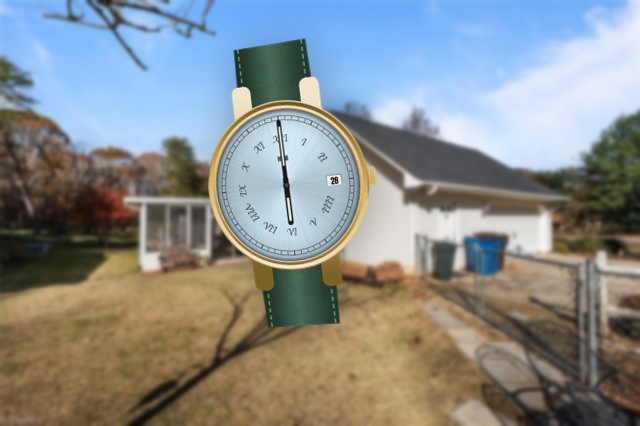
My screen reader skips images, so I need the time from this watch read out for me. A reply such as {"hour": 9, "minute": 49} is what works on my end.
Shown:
{"hour": 6, "minute": 0}
